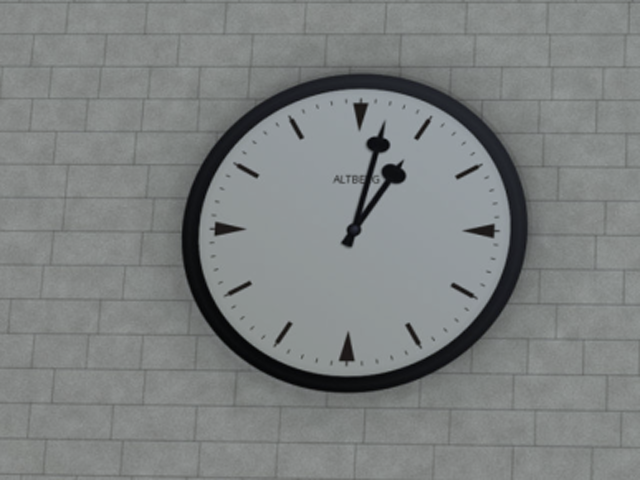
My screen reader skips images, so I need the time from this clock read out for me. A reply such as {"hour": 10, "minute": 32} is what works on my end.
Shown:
{"hour": 1, "minute": 2}
